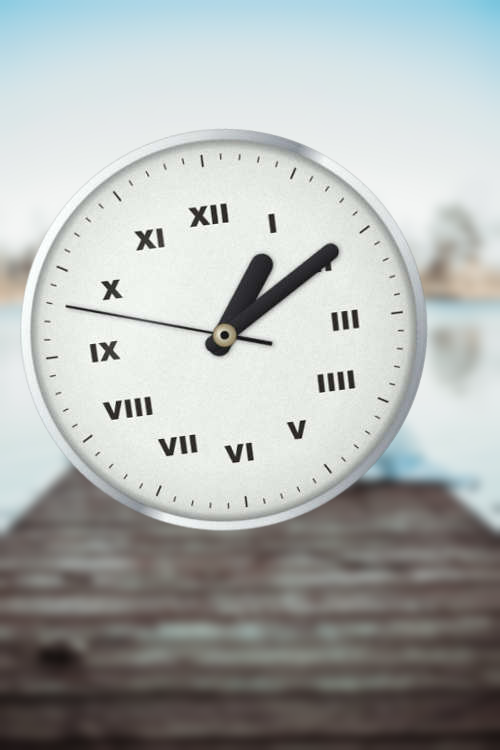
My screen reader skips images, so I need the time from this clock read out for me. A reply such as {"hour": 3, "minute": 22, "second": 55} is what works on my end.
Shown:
{"hour": 1, "minute": 9, "second": 48}
